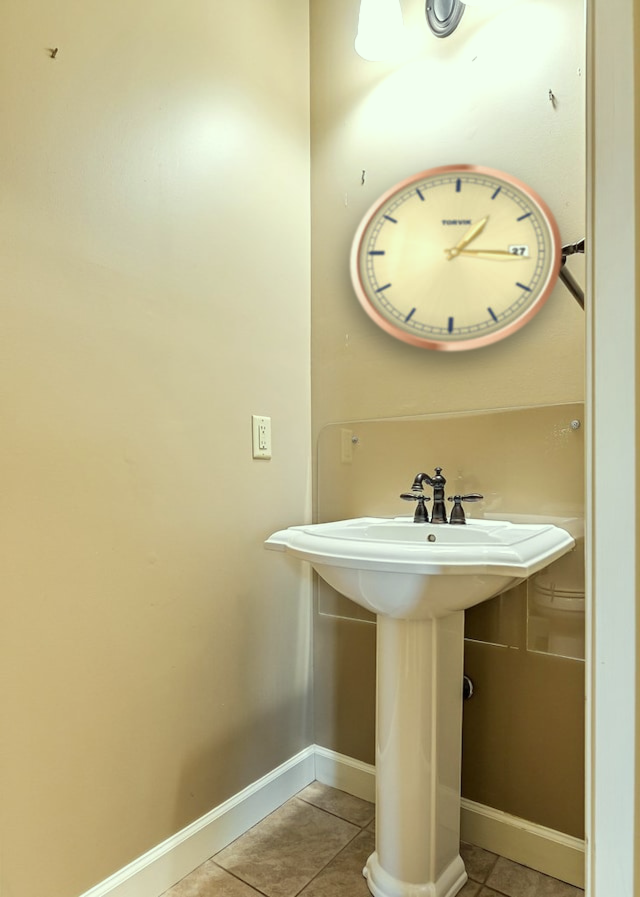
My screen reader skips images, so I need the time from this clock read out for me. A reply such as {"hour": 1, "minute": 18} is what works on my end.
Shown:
{"hour": 1, "minute": 16}
